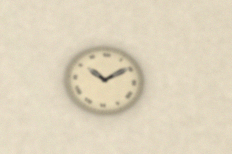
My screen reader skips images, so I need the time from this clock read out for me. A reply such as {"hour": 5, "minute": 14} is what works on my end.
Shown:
{"hour": 10, "minute": 9}
